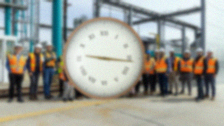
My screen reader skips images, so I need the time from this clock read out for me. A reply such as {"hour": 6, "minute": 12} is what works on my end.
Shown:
{"hour": 9, "minute": 16}
